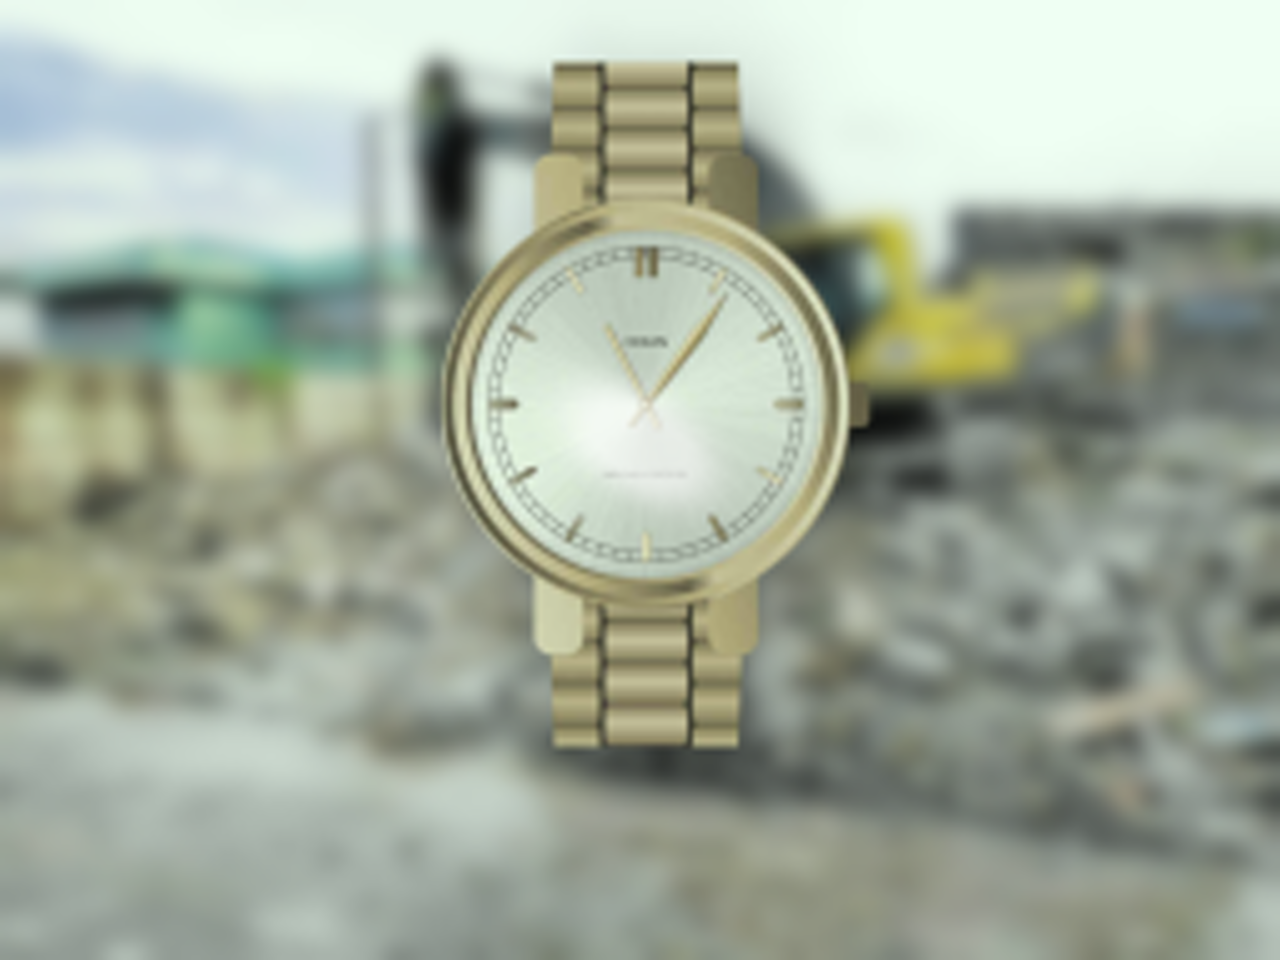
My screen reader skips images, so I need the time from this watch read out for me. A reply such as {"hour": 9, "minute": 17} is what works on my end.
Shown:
{"hour": 11, "minute": 6}
